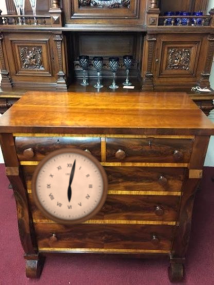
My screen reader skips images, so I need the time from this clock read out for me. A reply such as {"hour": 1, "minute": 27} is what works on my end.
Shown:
{"hour": 6, "minute": 2}
